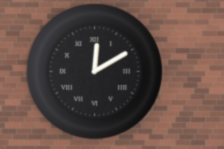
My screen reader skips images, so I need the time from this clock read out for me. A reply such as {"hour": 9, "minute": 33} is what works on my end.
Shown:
{"hour": 12, "minute": 10}
